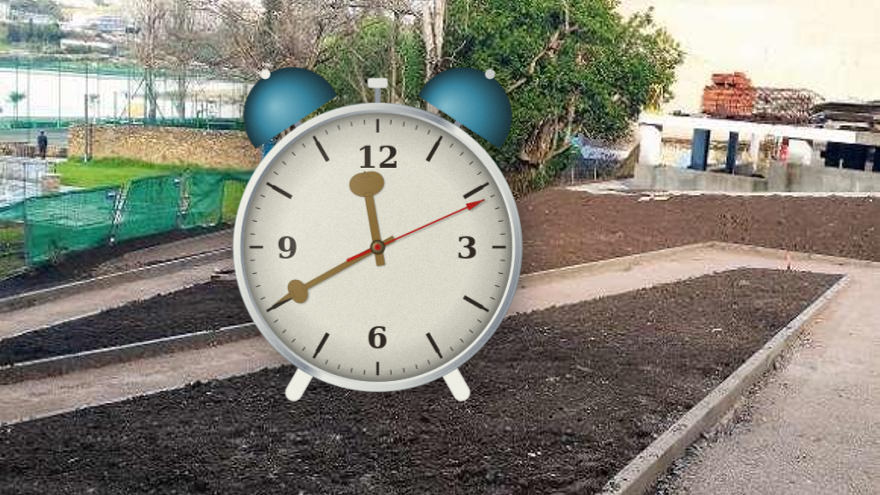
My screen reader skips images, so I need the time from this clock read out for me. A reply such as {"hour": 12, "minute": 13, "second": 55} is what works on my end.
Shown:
{"hour": 11, "minute": 40, "second": 11}
